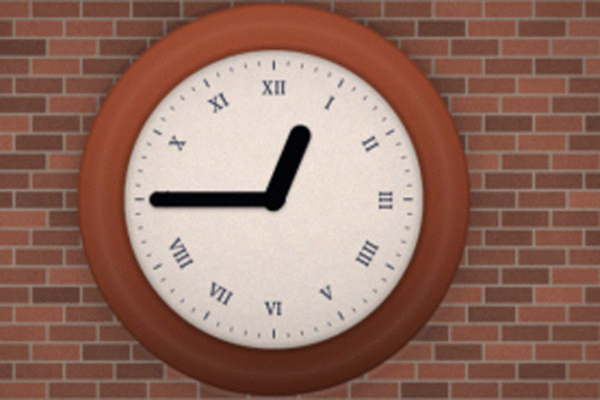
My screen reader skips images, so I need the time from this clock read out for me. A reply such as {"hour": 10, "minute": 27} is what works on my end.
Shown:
{"hour": 12, "minute": 45}
